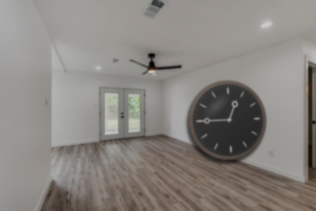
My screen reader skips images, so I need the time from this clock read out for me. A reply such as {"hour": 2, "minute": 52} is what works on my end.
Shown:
{"hour": 12, "minute": 45}
